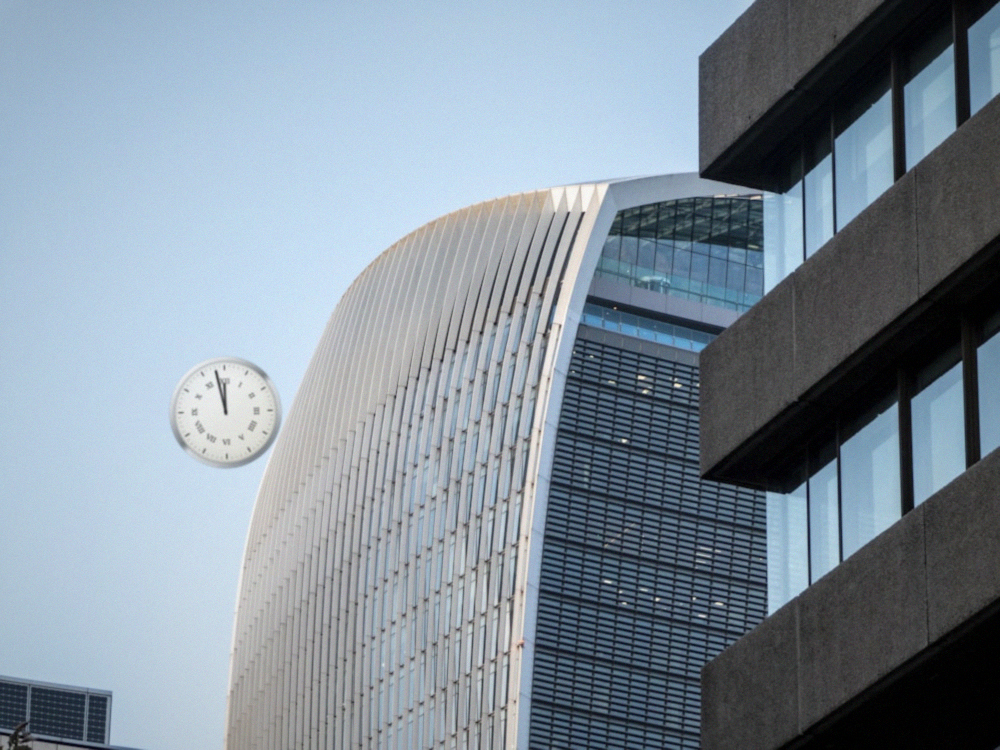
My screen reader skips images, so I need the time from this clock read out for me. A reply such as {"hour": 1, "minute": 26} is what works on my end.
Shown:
{"hour": 11, "minute": 58}
